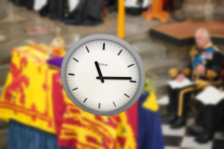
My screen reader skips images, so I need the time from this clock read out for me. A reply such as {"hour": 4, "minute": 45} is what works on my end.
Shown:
{"hour": 11, "minute": 14}
